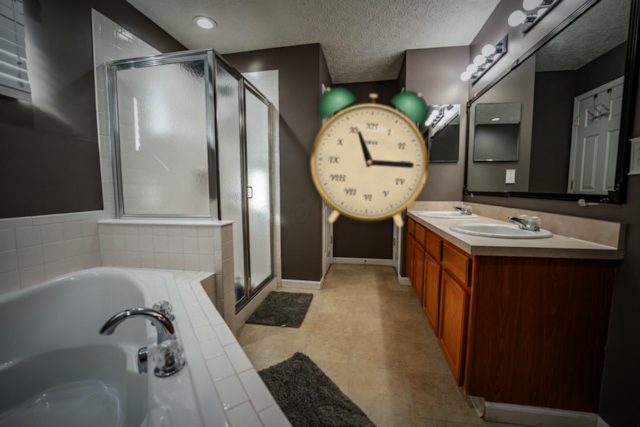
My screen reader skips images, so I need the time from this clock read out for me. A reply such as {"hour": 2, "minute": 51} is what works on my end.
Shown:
{"hour": 11, "minute": 15}
